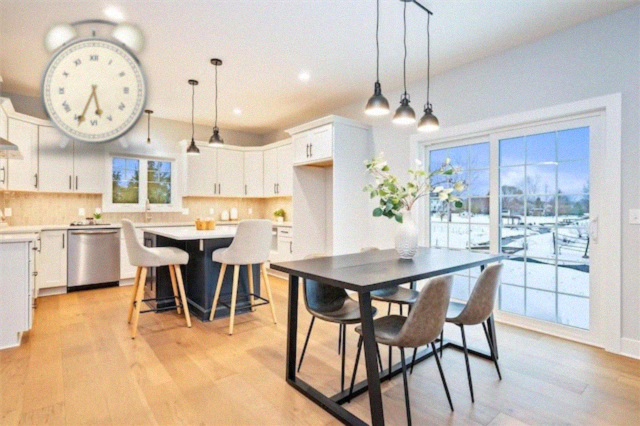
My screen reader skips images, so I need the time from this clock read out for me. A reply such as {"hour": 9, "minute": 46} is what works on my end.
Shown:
{"hour": 5, "minute": 34}
